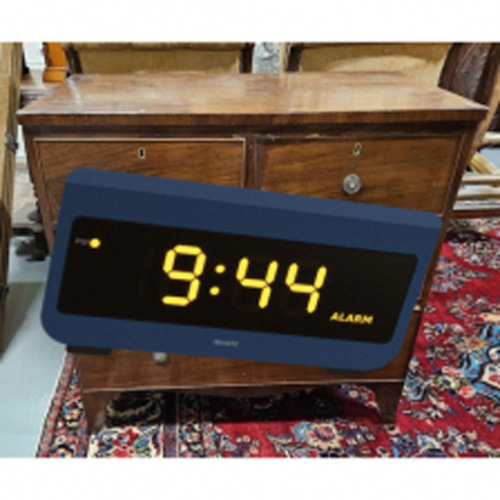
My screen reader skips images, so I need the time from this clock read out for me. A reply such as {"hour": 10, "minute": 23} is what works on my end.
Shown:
{"hour": 9, "minute": 44}
